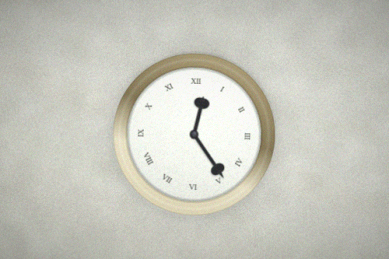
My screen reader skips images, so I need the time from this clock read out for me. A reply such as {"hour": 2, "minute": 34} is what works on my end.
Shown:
{"hour": 12, "minute": 24}
